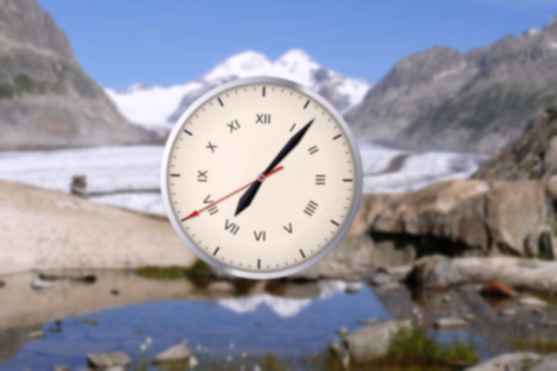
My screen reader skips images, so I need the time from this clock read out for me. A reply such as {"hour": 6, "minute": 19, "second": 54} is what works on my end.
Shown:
{"hour": 7, "minute": 6, "second": 40}
